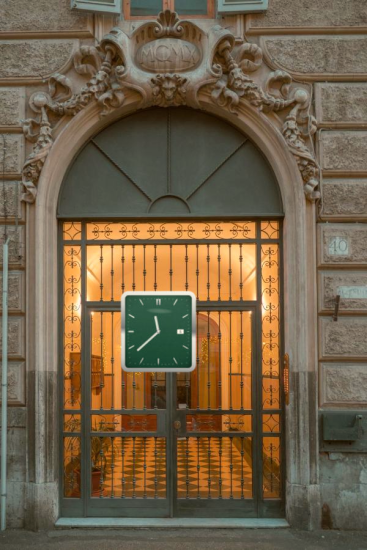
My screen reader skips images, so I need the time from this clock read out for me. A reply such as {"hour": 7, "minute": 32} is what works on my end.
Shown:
{"hour": 11, "minute": 38}
